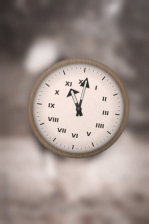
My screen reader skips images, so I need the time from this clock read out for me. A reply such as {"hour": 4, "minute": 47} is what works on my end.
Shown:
{"hour": 11, "minute": 1}
